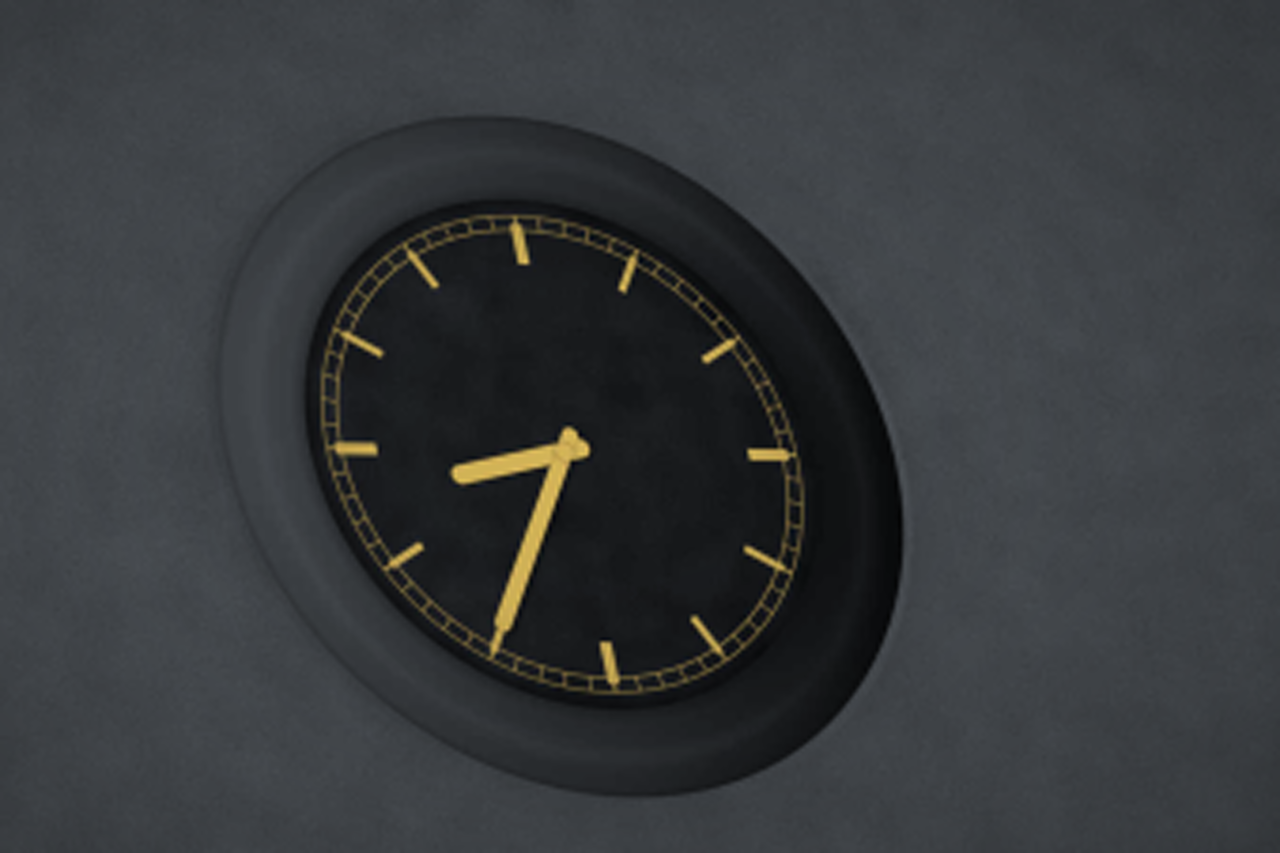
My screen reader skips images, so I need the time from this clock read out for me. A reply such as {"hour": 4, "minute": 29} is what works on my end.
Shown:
{"hour": 8, "minute": 35}
